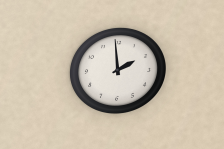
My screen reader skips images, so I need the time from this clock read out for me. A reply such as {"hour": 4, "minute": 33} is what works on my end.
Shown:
{"hour": 1, "minute": 59}
